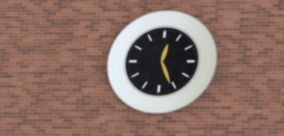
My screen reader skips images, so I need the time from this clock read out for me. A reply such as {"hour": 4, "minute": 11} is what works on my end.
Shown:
{"hour": 12, "minute": 26}
